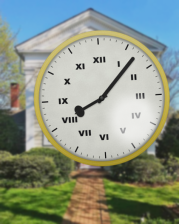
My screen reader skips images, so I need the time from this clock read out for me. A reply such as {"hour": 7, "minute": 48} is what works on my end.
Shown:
{"hour": 8, "minute": 7}
